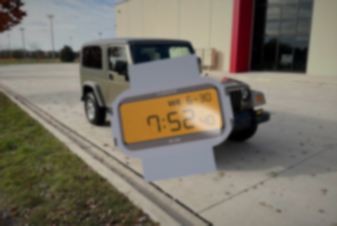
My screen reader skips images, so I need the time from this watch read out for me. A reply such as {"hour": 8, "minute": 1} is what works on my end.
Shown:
{"hour": 7, "minute": 52}
